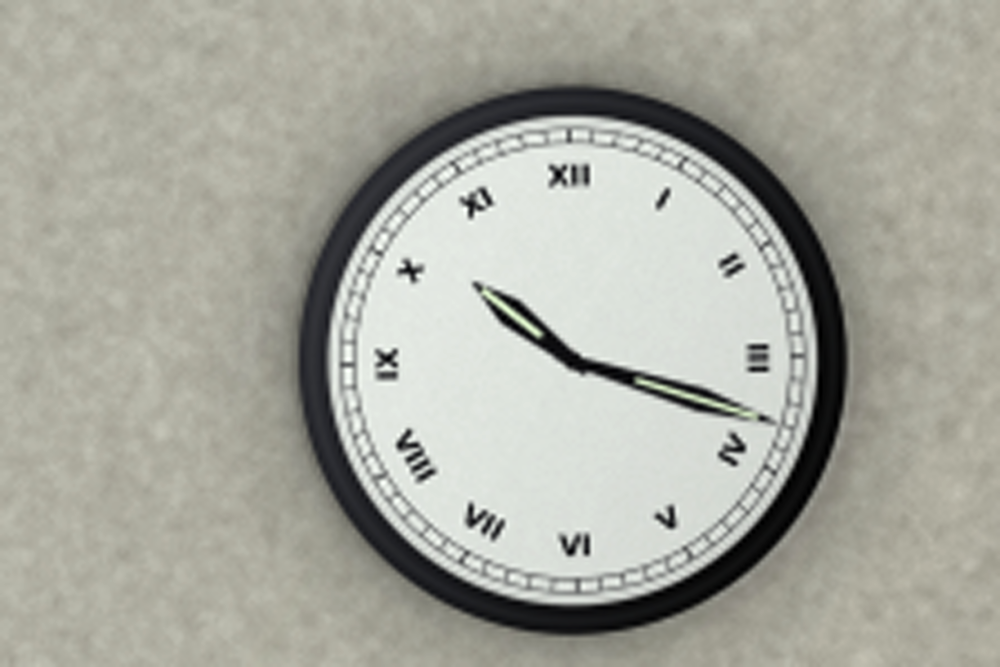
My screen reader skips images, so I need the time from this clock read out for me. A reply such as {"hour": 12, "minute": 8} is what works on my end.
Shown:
{"hour": 10, "minute": 18}
